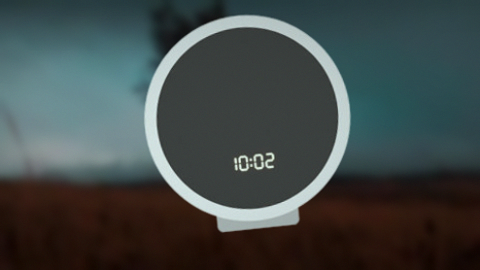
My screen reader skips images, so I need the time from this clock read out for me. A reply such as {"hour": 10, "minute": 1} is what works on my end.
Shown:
{"hour": 10, "minute": 2}
